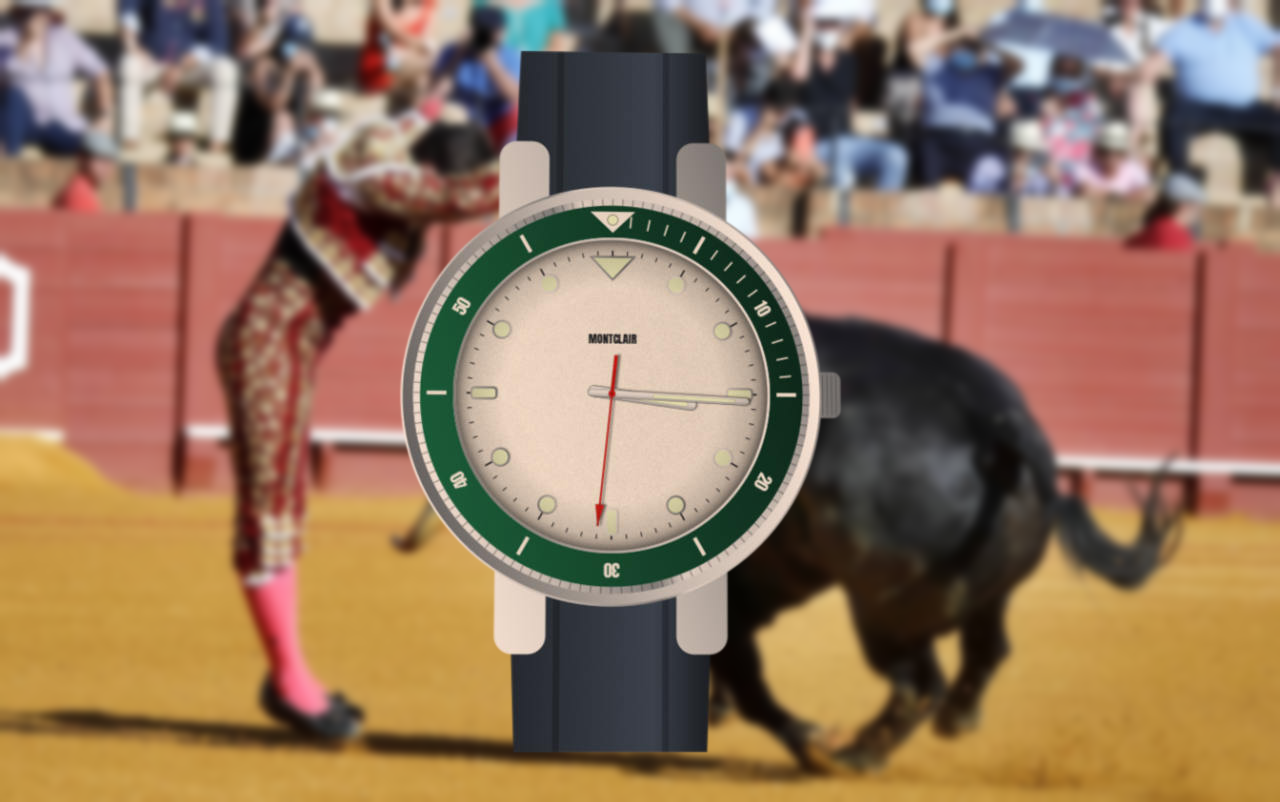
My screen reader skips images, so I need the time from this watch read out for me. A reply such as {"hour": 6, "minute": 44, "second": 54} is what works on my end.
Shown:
{"hour": 3, "minute": 15, "second": 31}
